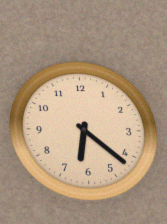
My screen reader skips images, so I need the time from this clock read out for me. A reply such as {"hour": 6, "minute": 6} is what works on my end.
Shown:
{"hour": 6, "minute": 22}
